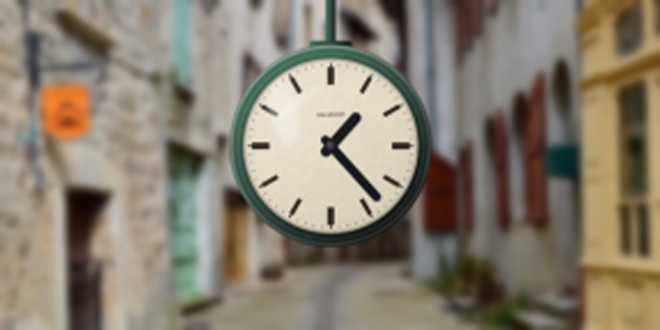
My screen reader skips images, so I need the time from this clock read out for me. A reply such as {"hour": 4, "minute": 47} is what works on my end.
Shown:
{"hour": 1, "minute": 23}
